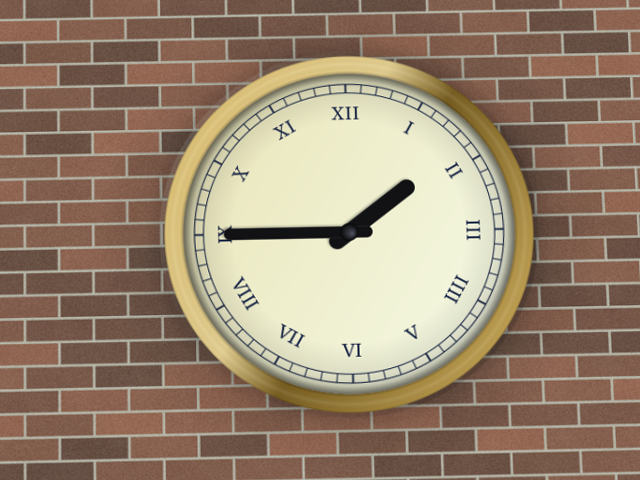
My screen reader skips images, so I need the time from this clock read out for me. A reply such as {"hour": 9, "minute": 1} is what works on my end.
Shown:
{"hour": 1, "minute": 45}
